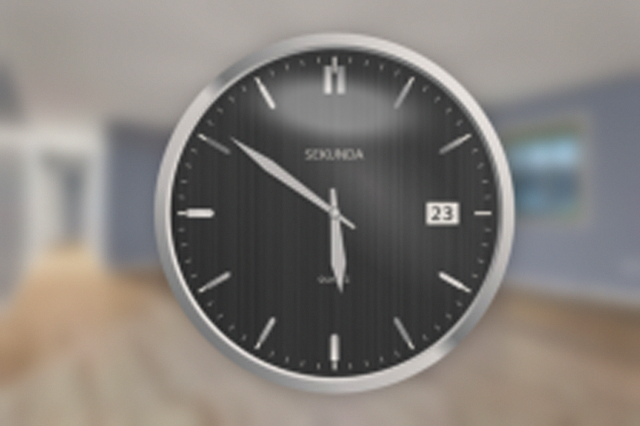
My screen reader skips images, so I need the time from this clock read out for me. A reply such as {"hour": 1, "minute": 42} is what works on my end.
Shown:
{"hour": 5, "minute": 51}
